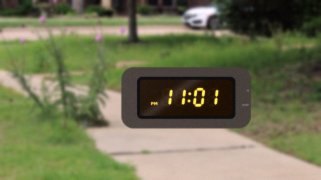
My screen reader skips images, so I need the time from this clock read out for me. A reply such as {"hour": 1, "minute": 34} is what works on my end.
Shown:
{"hour": 11, "minute": 1}
